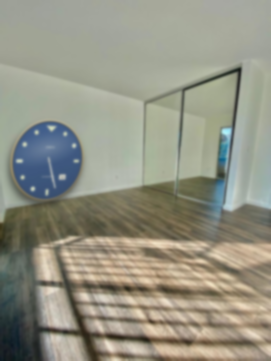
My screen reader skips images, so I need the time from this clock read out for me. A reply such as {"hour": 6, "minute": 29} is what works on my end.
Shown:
{"hour": 5, "minute": 27}
